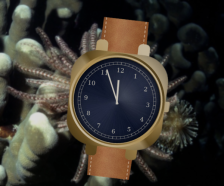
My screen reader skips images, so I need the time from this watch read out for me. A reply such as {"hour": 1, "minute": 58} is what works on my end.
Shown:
{"hour": 11, "minute": 56}
